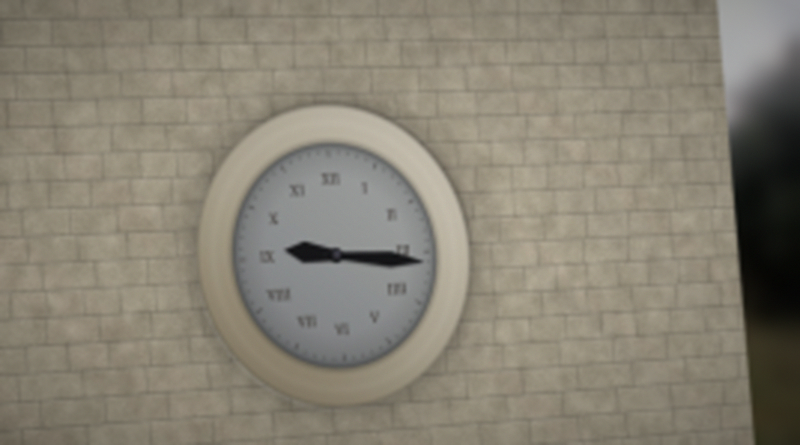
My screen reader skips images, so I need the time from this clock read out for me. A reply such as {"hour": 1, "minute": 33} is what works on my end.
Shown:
{"hour": 9, "minute": 16}
